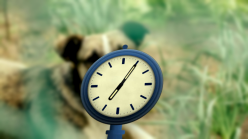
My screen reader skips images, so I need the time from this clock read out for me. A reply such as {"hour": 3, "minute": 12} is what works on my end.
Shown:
{"hour": 7, "minute": 5}
